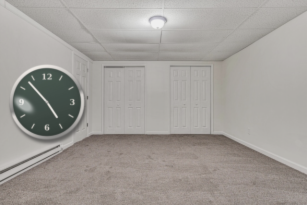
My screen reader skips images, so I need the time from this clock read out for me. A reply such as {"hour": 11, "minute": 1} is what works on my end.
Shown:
{"hour": 4, "minute": 53}
